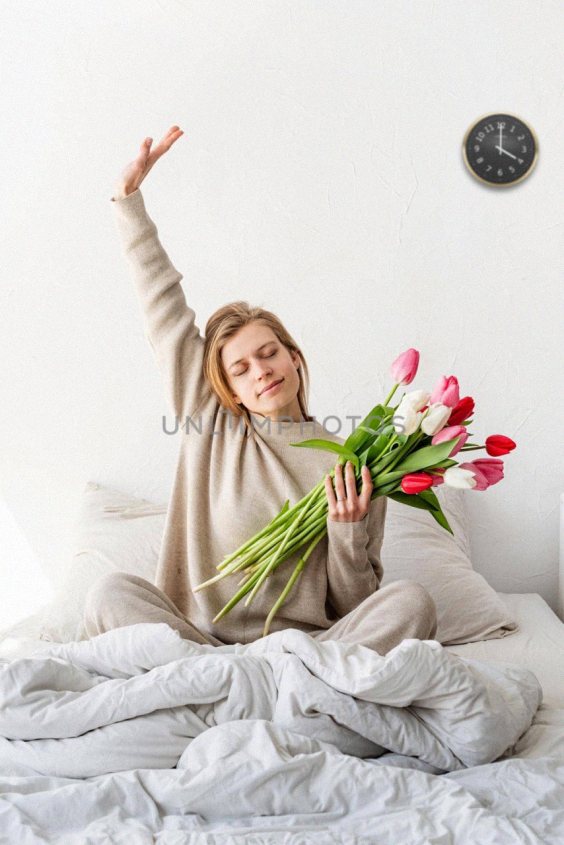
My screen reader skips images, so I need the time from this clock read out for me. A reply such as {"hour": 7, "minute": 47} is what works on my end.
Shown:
{"hour": 4, "minute": 0}
